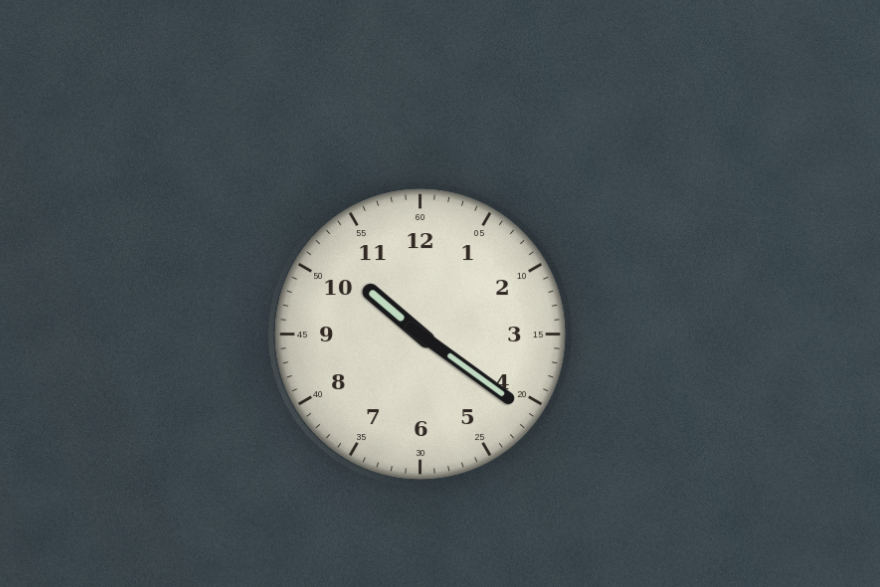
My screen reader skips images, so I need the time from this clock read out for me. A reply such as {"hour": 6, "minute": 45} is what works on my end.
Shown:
{"hour": 10, "minute": 21}
